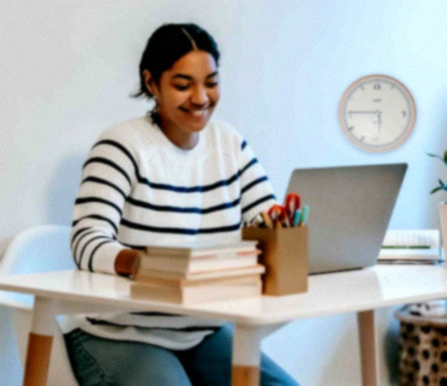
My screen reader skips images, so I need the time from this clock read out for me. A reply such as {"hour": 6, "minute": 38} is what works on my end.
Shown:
{"hour": 5, "minute": 45}
